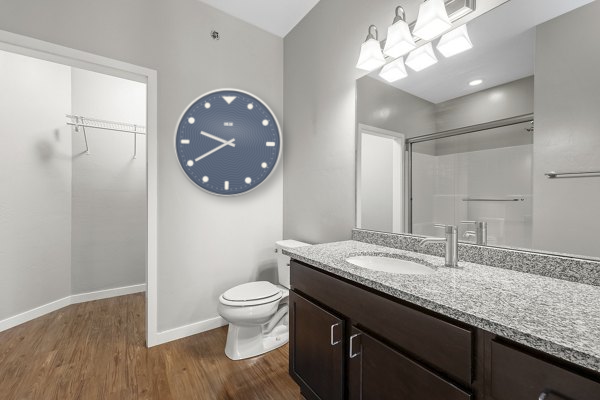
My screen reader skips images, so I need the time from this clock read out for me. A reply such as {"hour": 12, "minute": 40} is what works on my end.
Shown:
{"hour": 9, "minute": 40}
